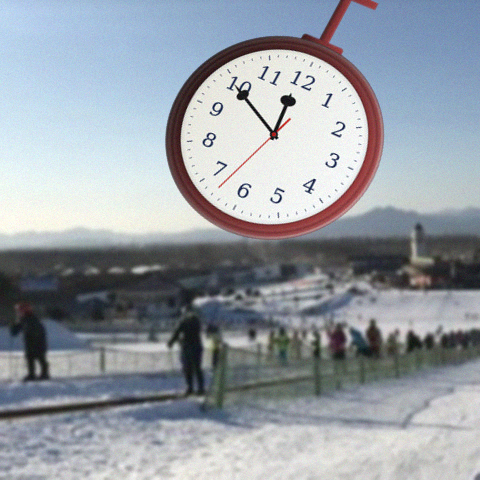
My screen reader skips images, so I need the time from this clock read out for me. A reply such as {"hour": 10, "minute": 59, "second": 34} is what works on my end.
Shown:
{"hour": 11, "minute": 49, "second": 33}
